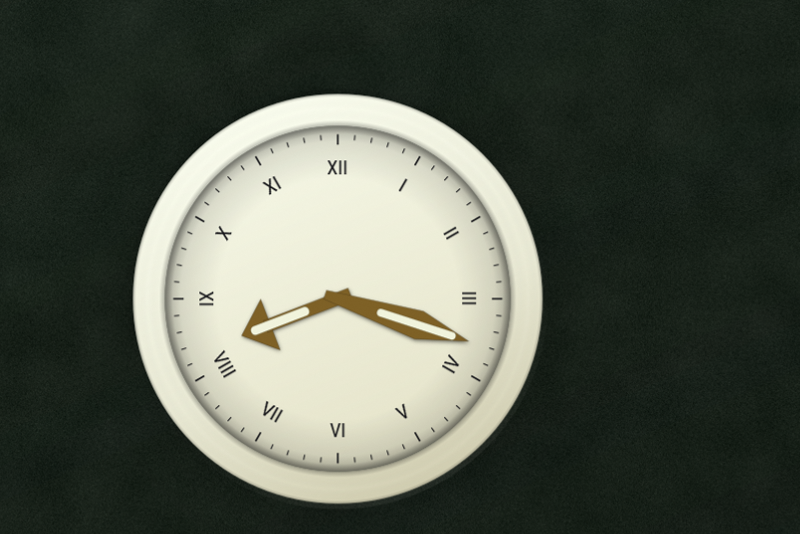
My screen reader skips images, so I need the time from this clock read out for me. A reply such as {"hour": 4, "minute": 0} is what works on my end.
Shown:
{"hour": 8, "minute": 18}
